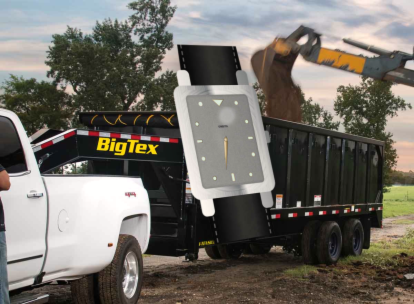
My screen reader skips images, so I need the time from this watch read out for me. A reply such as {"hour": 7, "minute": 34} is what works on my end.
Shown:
{"hour": 6, "minute": 32}
